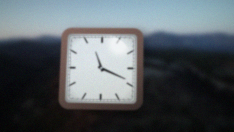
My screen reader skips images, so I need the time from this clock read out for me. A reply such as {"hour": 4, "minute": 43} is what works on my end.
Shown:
{"hour": 11, "minute": 19}
